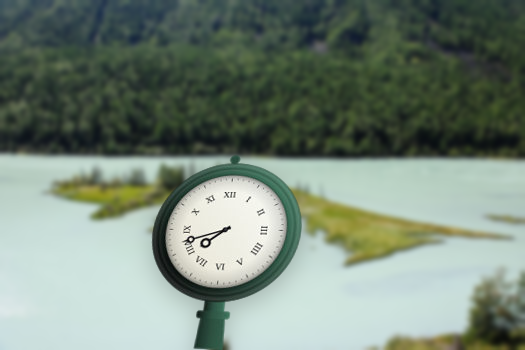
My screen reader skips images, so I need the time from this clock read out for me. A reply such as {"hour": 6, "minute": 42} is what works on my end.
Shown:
{"hour": 7, "minute": 42}
